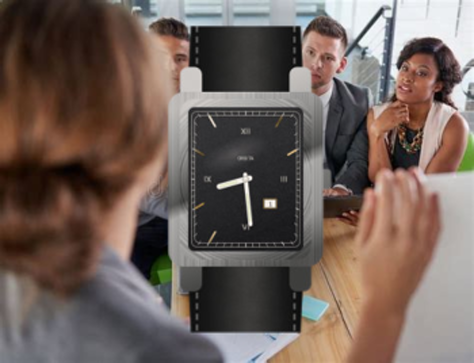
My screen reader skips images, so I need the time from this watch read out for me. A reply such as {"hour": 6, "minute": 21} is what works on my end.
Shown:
{"hour": 8, "minute": 29}
